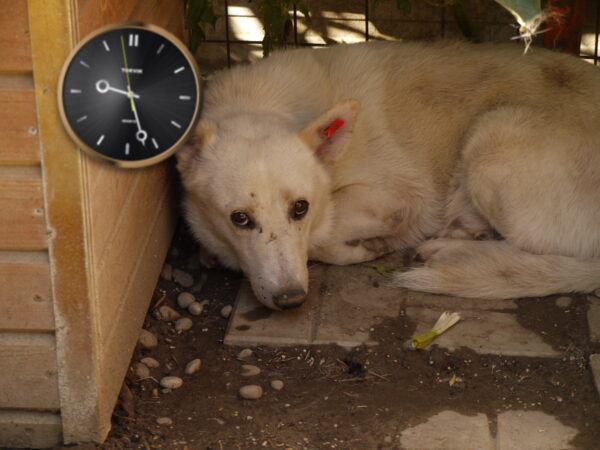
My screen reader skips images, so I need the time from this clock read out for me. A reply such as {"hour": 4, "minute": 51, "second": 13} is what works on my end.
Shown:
{"hour": 9, "minute": 26, "second": 58}
